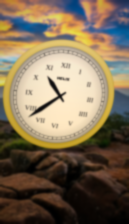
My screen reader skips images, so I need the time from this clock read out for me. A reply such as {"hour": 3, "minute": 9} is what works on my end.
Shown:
{"hour": 10, "minute": 38}
